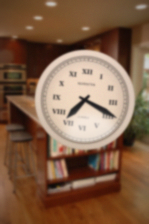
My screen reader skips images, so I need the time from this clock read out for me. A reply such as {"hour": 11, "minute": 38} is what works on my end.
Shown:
{"hour": 7, "minute": 19}
